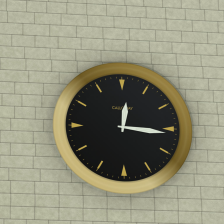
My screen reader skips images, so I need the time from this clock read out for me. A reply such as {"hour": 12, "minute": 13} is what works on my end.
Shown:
{"hour": 12, "minute": 16}
